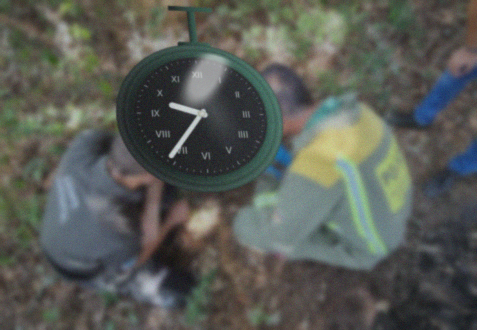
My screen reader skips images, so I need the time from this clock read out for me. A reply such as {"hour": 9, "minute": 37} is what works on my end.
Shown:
{"hour": 9, "minute": 36}
